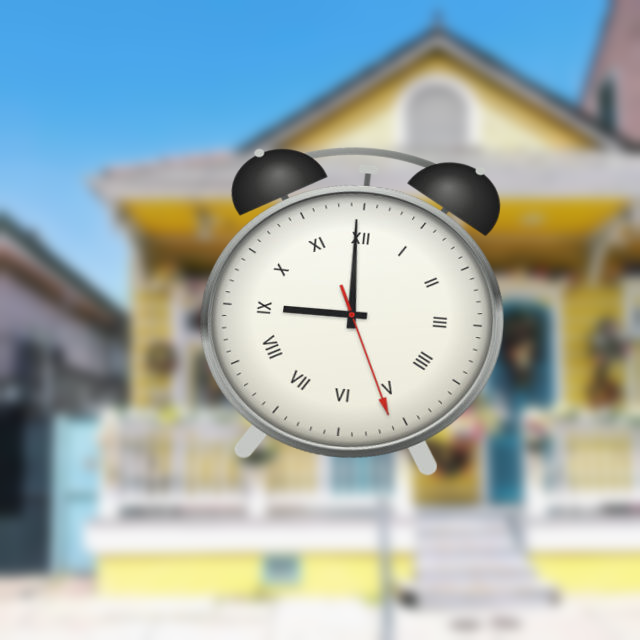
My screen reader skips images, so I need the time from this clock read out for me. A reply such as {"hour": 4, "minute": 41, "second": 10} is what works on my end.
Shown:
{"hour": 8, "minute": 59, "second": 26}
